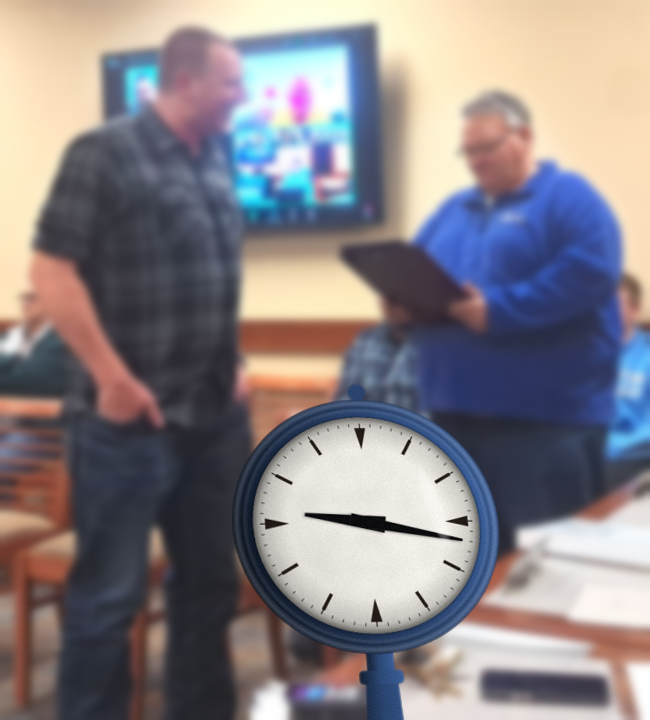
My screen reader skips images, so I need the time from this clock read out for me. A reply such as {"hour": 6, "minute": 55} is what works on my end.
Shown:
{"hour": 9, "minute": 17}
